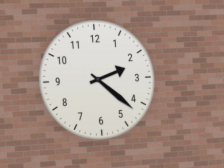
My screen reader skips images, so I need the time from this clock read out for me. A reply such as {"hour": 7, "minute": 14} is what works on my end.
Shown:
{"hour": 2, "minute": 22}
